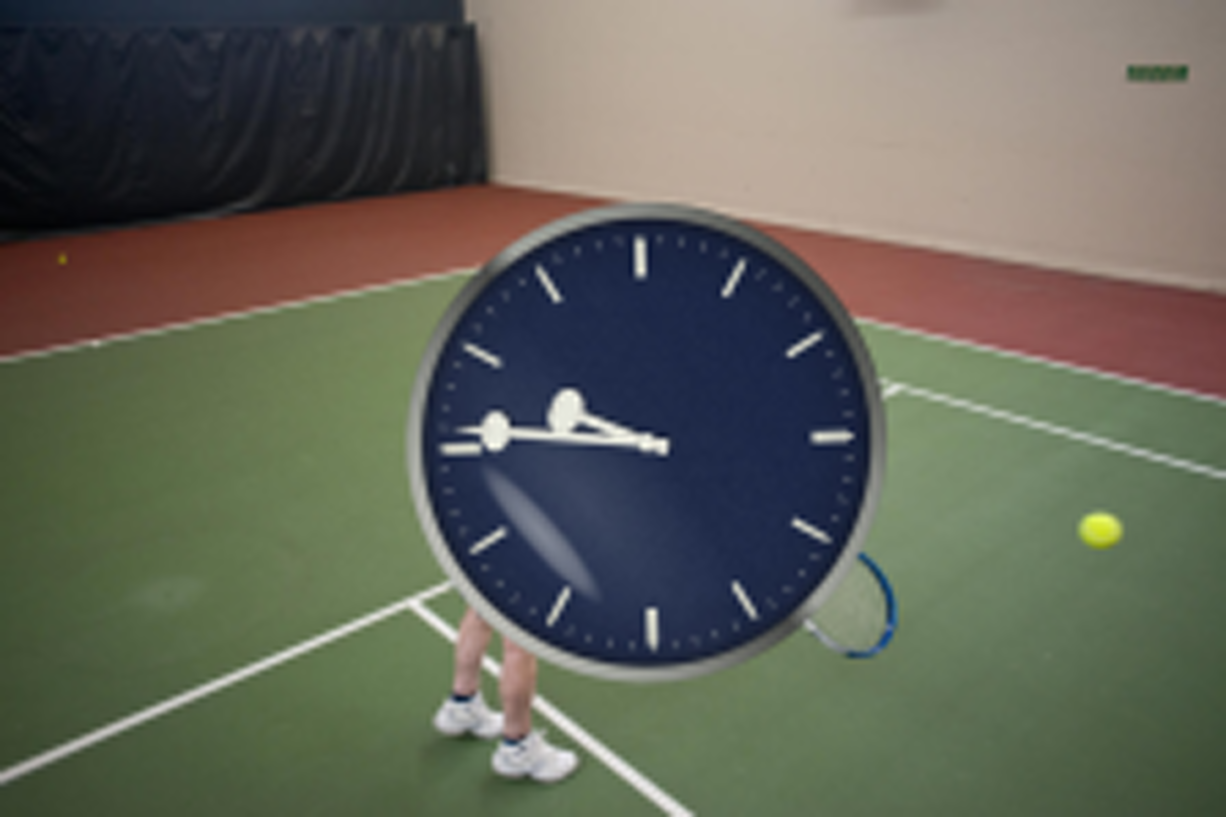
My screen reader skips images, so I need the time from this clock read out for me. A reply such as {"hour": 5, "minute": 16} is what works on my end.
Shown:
{"hour": 9, "minute": 46}
